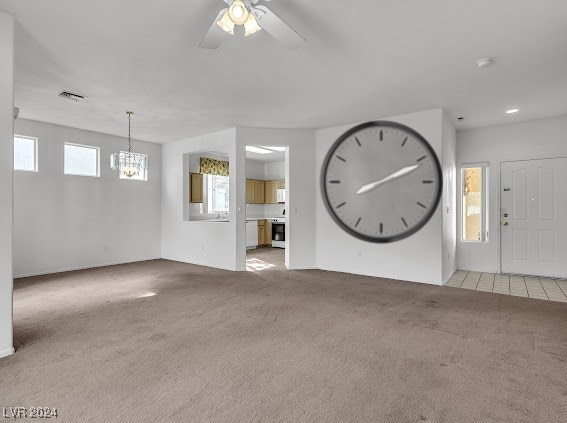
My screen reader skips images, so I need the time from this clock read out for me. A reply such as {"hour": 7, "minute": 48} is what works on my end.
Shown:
{"hour": 8, "minute": 11}
